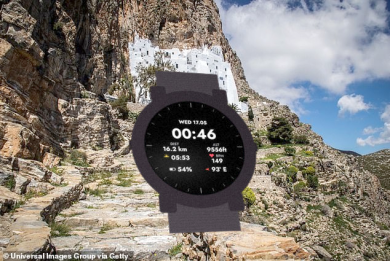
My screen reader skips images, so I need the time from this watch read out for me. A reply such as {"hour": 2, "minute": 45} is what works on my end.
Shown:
{"hour": 0, "minute": 46}
